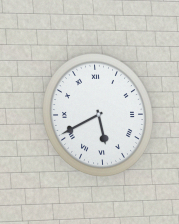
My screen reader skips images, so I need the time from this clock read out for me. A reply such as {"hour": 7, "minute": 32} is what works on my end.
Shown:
{"hour": 5, "minute": 41}
